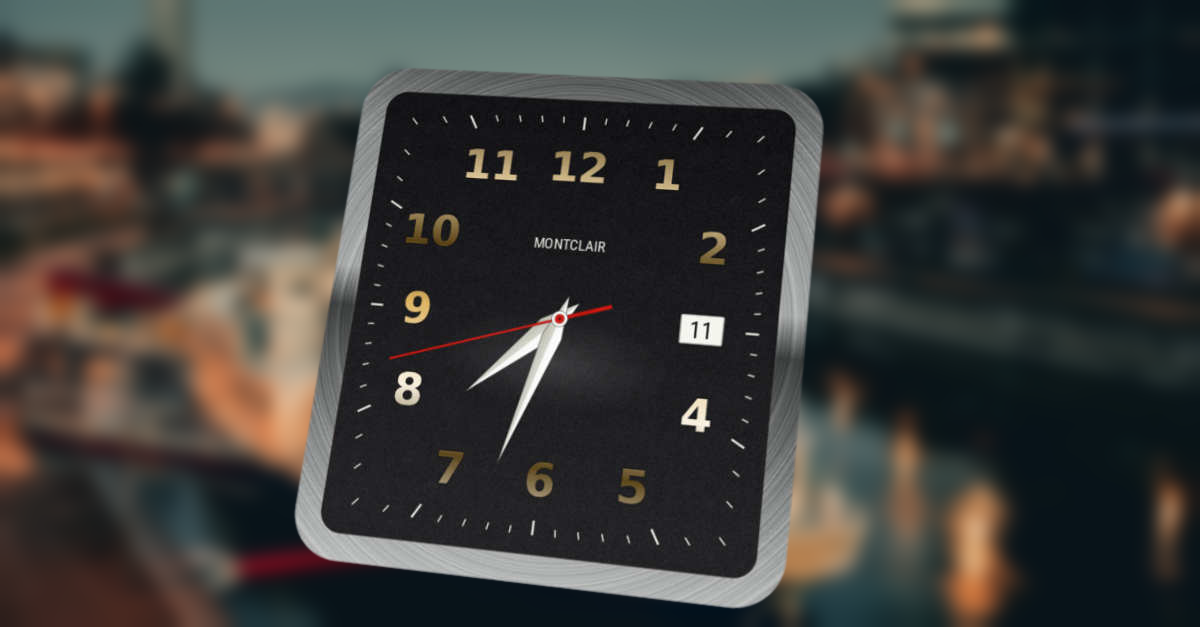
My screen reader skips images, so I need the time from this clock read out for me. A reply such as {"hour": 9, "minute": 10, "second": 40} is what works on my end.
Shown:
{"hour": 7, "minute": 32, "second": 42}
